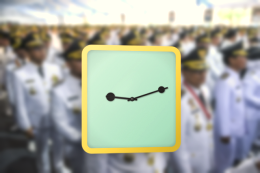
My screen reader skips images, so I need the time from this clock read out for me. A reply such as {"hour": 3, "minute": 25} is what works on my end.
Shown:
{"hour": 9, "minute": 12}
